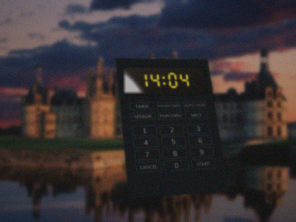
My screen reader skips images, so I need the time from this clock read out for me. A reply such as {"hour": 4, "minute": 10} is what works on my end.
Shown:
{"hour": 14, "minute": 4}
